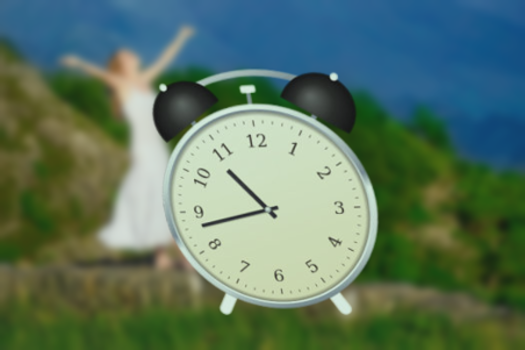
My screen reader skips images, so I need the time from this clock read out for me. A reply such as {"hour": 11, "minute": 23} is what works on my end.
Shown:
{"hour": 10, "minute": 43}
